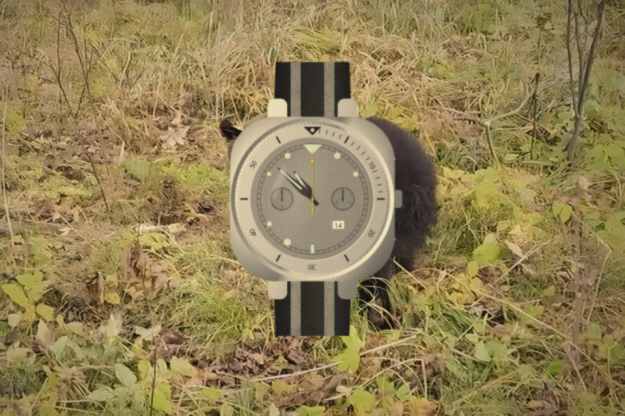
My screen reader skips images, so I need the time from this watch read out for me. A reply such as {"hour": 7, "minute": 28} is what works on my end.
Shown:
{"hour": 10, "minute": 52}
